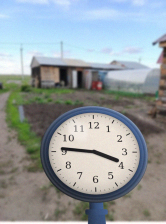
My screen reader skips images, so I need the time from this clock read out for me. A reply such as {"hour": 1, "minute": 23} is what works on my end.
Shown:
{"hour": 3, "minute": 46}
